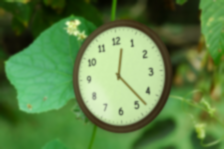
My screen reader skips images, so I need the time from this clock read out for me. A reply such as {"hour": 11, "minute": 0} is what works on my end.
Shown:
{"hour": 12, "minute": 23}
